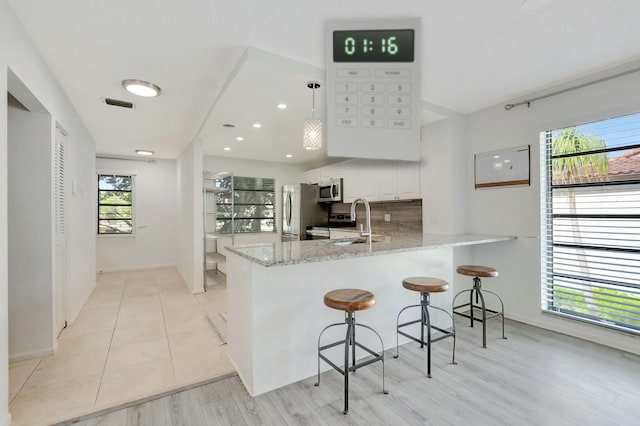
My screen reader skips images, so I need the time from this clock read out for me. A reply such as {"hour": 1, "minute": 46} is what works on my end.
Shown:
{"hour": 1, "minute": 16}
